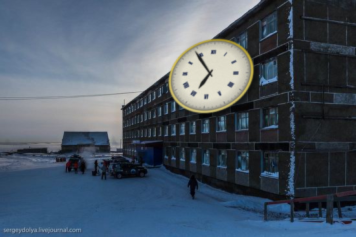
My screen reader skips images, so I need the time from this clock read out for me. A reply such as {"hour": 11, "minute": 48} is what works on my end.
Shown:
{"hour": 6, "minute": 54}
